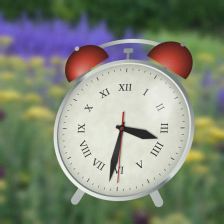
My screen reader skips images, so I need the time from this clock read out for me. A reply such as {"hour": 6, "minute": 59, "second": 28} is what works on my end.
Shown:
{"hour": 3, "minute": 31, "second": 30}
